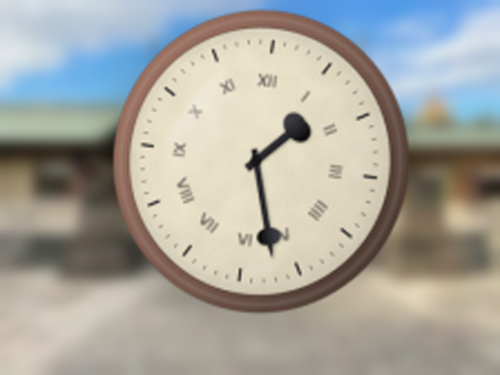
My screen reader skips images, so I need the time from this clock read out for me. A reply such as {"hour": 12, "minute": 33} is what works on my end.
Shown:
{"hour": 1, "minute": 27}
